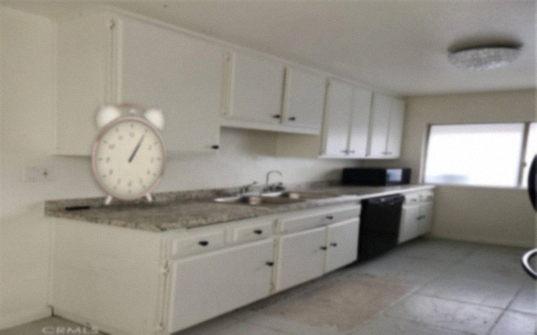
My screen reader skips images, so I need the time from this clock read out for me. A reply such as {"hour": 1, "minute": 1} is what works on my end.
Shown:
{"hour": 1, "minute": 5}
